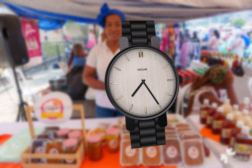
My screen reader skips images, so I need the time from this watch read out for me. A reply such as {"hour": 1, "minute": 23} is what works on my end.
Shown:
{"hour": 7, "minute": 25}
